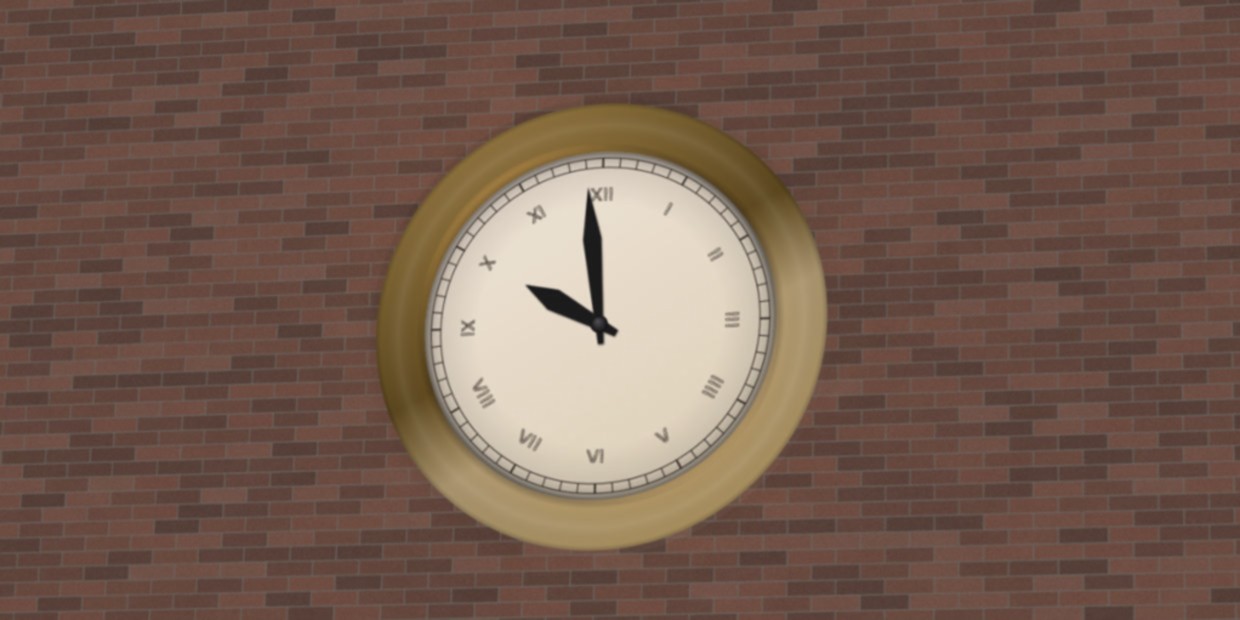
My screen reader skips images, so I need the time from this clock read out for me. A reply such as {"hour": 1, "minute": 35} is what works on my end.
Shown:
{"hour": 9, "minute": 59}
